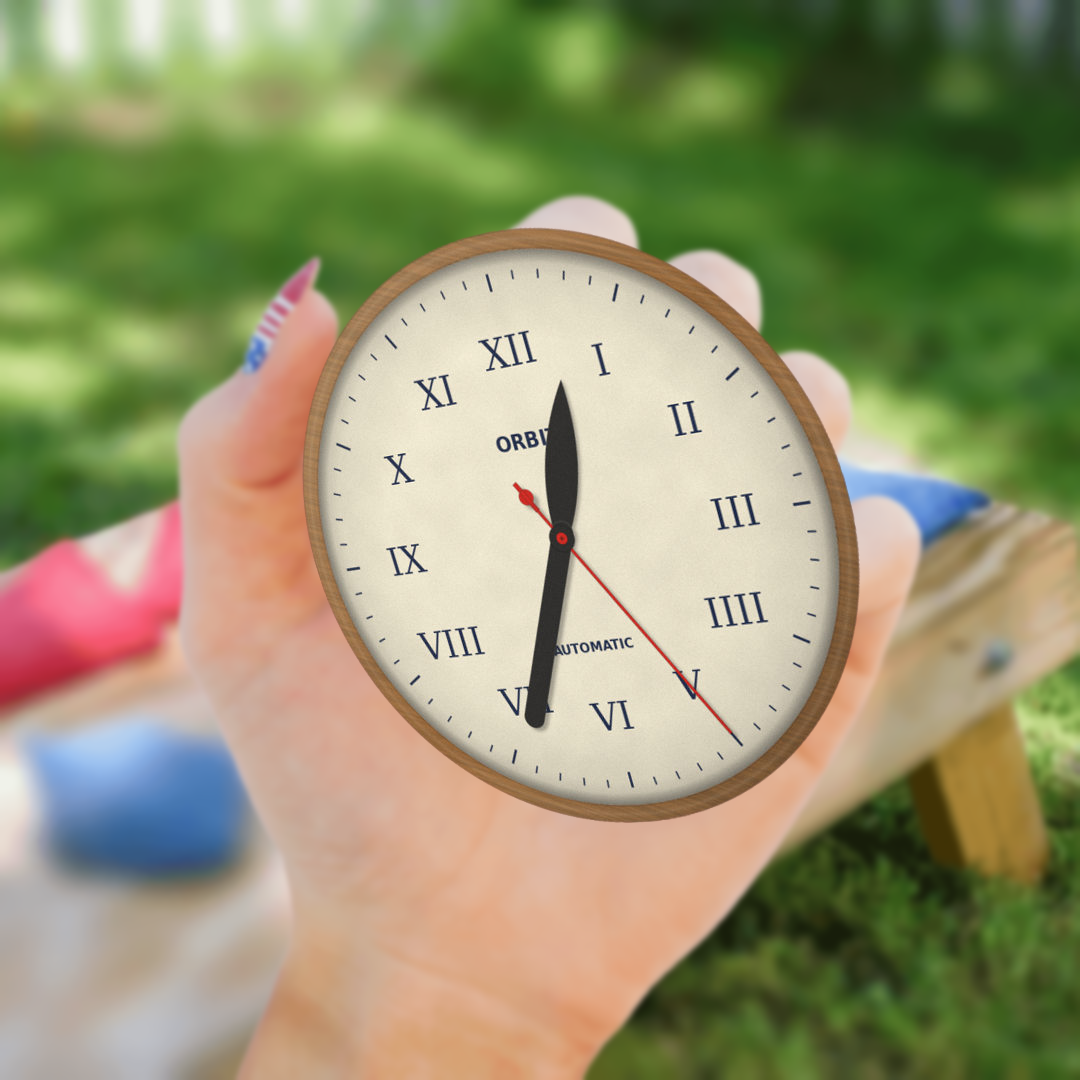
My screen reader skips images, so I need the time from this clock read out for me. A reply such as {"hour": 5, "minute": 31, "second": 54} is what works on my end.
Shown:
{"hour": 12, "minute": 34, "second": 25}
